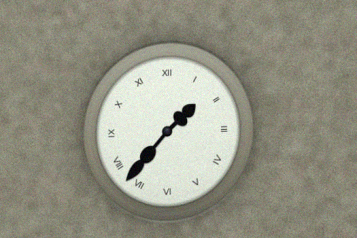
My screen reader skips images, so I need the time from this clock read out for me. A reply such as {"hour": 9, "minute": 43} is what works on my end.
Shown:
{"hour": 1, "minute": 37}
